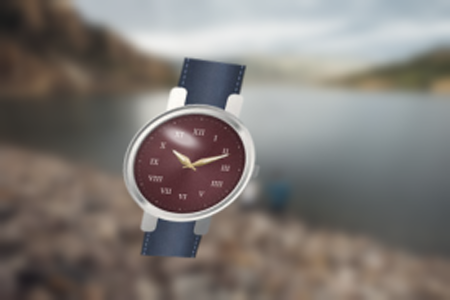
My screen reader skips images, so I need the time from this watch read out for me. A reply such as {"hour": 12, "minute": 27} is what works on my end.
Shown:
{"hour": 10, "minute": 11}
